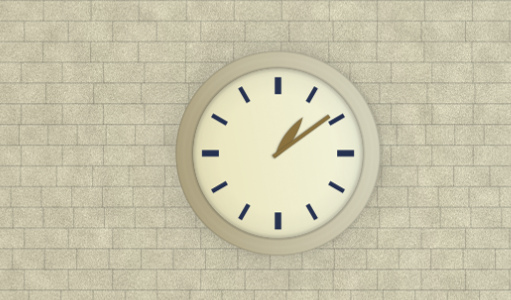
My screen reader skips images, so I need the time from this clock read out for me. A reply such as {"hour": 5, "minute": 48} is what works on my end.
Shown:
{"hour": 1, "minute": 9}
